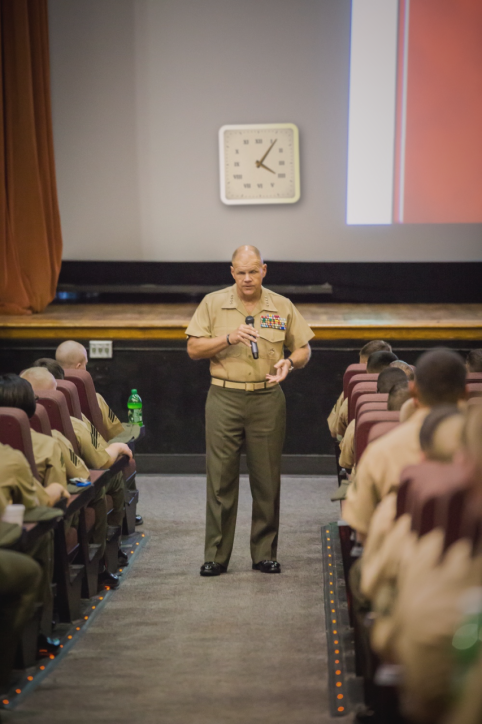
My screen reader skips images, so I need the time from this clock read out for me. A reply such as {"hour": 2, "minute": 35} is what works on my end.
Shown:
{"hour": 4, "minute": 6}
